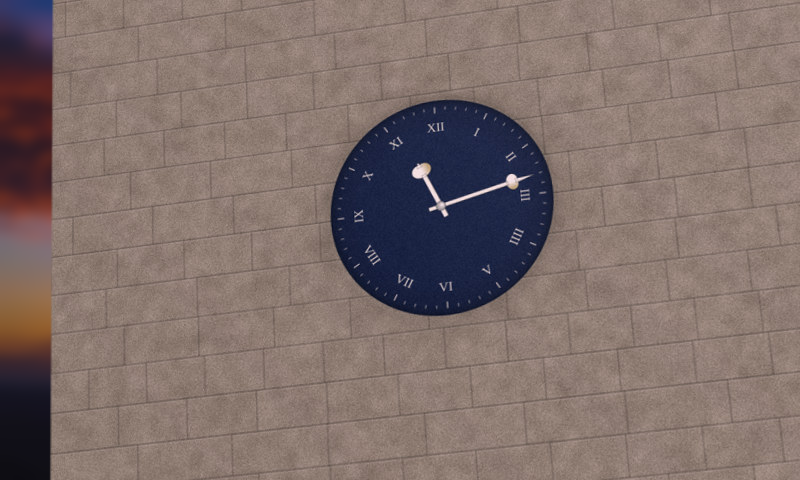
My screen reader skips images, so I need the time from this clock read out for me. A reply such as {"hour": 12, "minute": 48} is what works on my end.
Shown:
{"hour": 11, "minute": 13}
